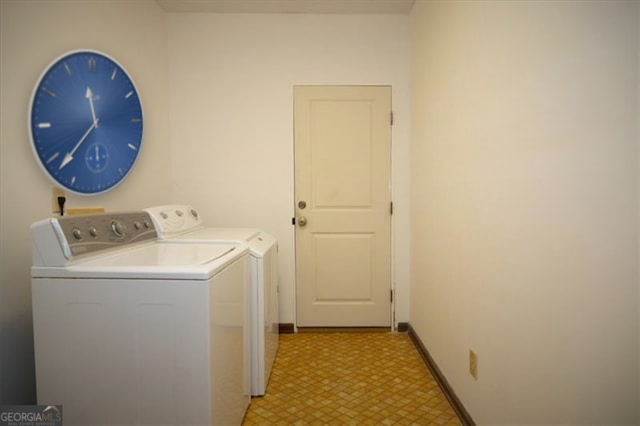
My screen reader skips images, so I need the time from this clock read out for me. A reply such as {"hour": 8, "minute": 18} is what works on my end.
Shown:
{"hour": 11, "minute": 38}
